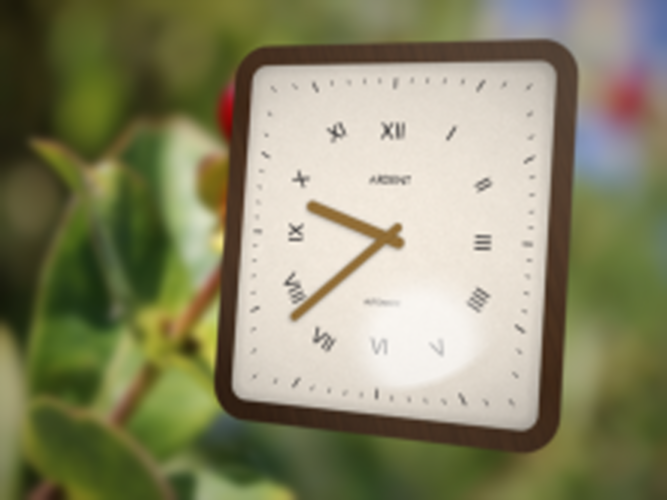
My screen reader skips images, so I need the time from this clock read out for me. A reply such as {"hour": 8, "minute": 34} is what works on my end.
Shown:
{"hour": 9, "minute": 38}
